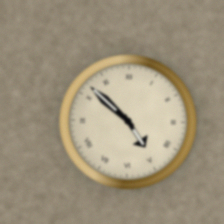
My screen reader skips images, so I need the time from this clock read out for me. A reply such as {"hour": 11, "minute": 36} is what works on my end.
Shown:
{"hour": 4, "minute": 52}
